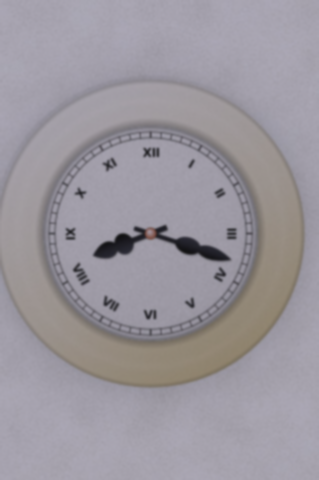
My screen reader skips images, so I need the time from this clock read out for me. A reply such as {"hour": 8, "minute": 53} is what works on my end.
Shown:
{"hour": 8, "minute": 18}
